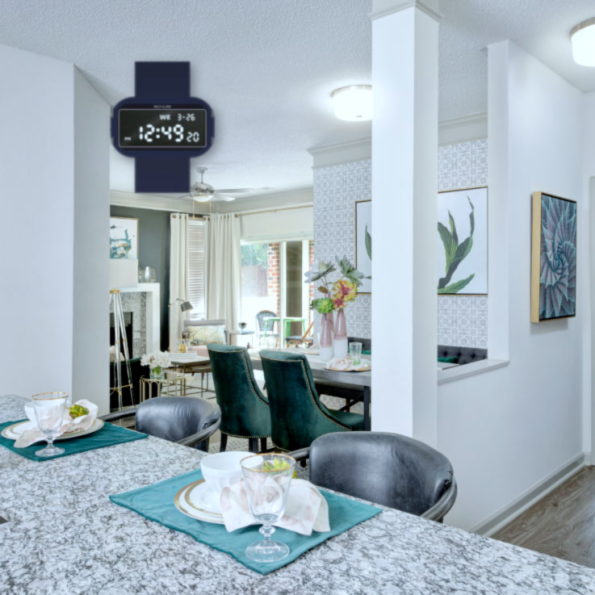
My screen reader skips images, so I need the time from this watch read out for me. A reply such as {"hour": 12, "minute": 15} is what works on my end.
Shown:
{"hour": 12, "minute": 49}
